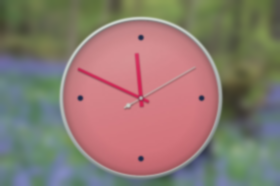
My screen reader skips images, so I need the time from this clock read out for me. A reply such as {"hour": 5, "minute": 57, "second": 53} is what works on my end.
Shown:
{"hour": 11, "minute": 49, "second": 10}
